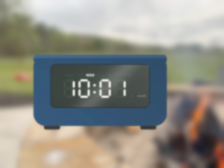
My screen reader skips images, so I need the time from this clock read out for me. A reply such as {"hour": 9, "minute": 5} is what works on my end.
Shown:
{"hour": 10, "minute": 1}
